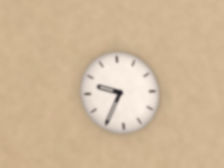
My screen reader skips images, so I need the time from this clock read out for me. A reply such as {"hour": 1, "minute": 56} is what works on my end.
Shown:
{"hour": 9, "minute": 35}
